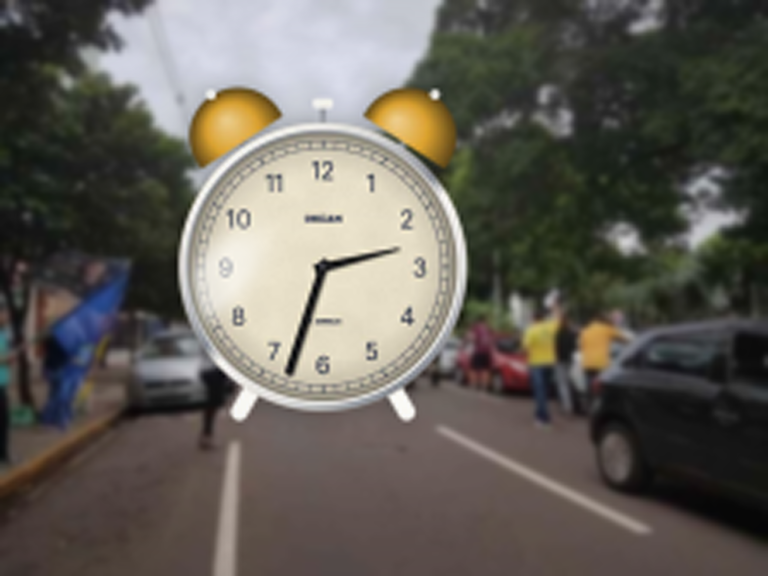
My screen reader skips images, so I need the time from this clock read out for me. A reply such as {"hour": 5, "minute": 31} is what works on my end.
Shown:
{"hour": 2, "minute": 33}
